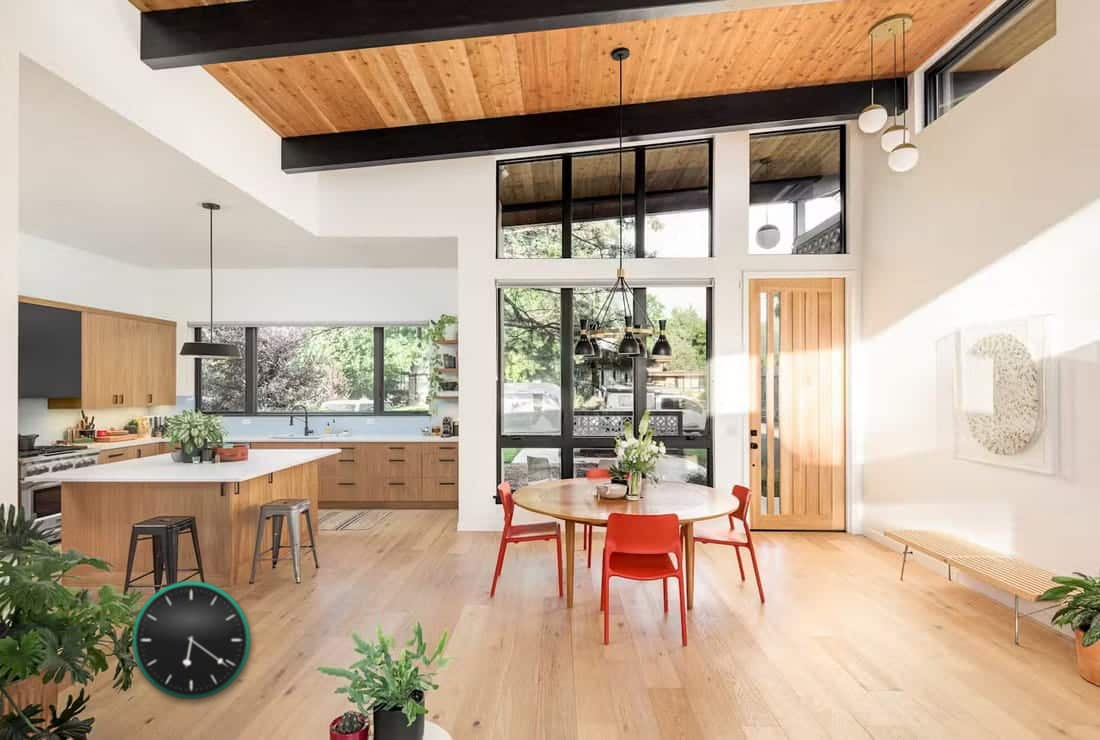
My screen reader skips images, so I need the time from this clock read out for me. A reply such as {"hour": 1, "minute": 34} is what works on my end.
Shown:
{"hour": 6, "minute": 21}
